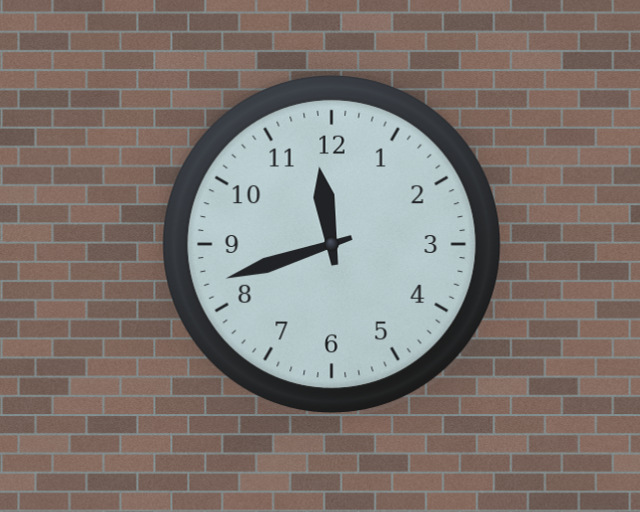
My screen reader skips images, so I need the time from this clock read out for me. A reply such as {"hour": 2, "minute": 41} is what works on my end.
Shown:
{"hour": 11, "minute": 42}
